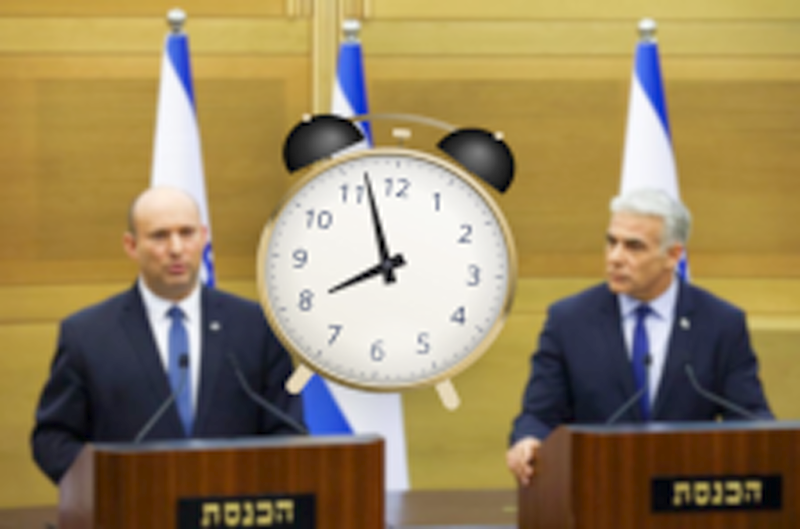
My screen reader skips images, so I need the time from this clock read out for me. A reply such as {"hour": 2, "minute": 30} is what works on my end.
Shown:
{"hour": 7, "minute": 57}
